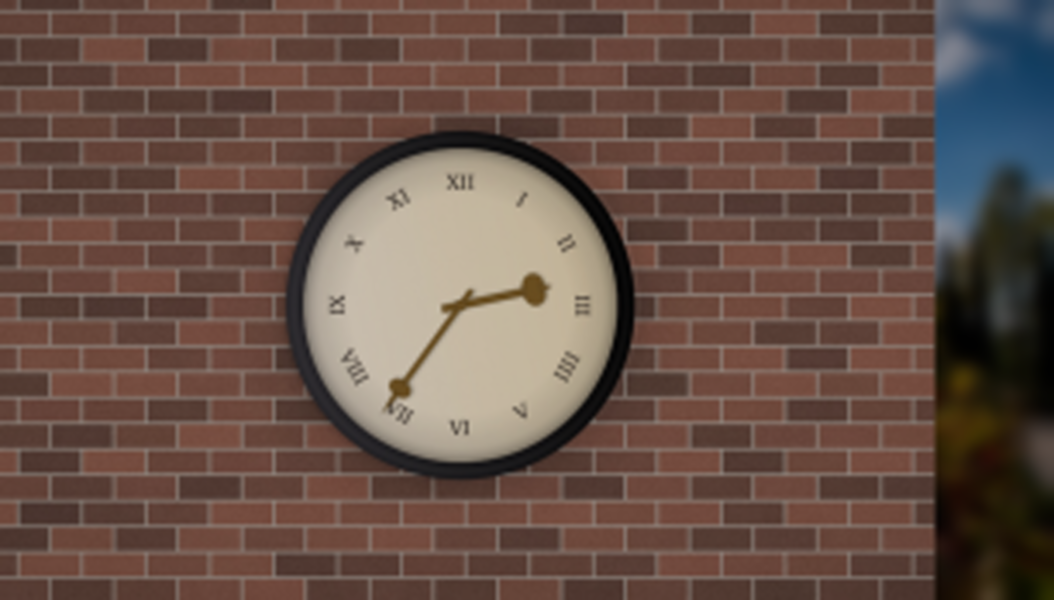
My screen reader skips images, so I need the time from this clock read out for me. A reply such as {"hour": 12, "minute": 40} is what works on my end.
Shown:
{"hour": 2, "minute": 36}
